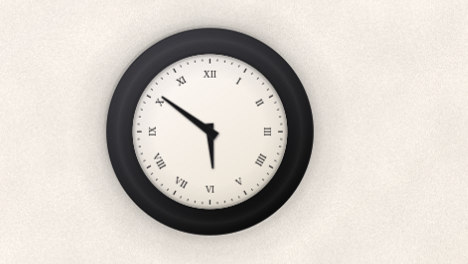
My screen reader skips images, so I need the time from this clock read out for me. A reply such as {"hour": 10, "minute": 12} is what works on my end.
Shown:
{"hour": 5, "minute": 51}
